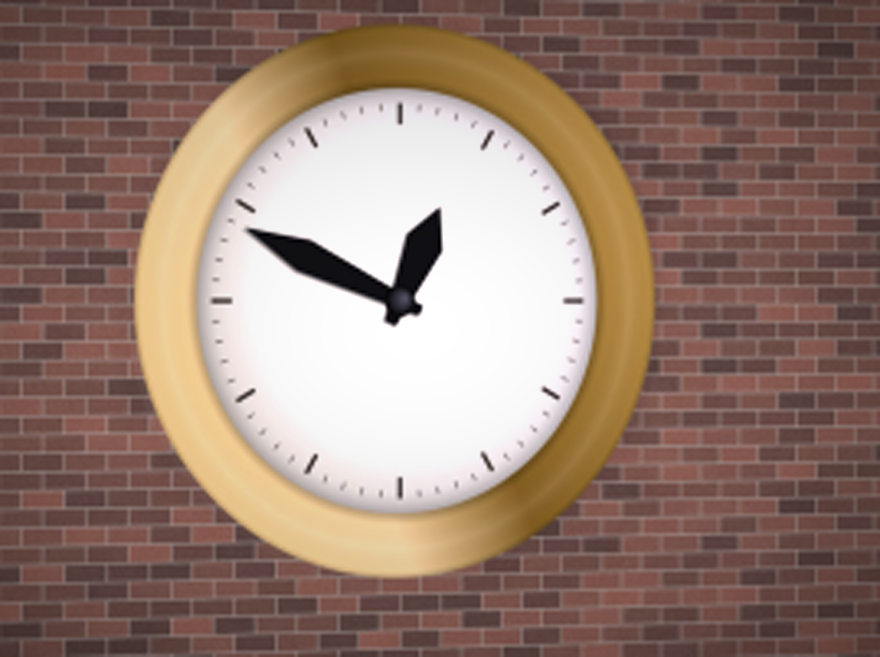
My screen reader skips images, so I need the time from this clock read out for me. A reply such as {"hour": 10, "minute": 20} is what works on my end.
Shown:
{"hour": 12, "minute": 49}
